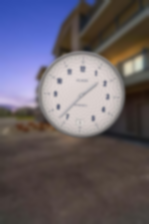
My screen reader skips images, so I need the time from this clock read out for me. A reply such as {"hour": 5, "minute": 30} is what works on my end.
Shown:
{"hour": 1, "minute": 37}
